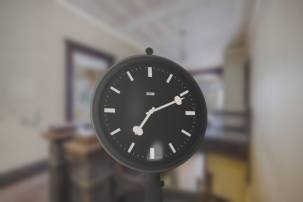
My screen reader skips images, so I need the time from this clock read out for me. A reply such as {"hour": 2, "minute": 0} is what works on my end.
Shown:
{"hour": 7, "minute": 11}
